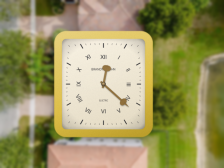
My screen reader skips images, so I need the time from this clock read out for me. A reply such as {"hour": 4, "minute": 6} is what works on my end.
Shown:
{"hour": 12, "minute": 22}
